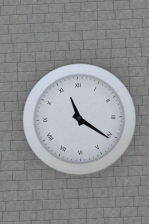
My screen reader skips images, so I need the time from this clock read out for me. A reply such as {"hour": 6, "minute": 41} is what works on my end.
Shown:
{"hour": 11, "minute": 21}
